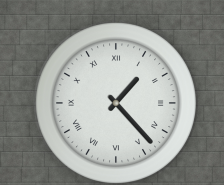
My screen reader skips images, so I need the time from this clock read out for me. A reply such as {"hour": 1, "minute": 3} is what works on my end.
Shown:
{"hour": 1, "minute": 23}
